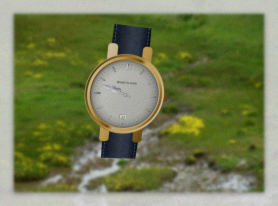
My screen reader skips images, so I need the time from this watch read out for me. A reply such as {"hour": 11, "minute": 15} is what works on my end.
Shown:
{"hour": 9, "minute": 48}
